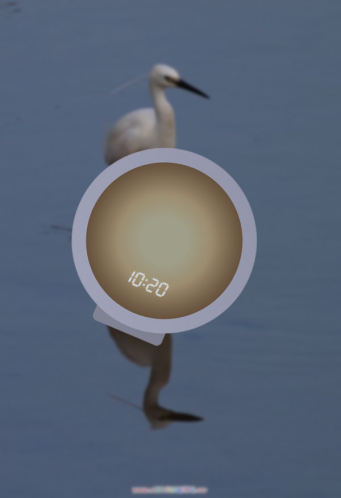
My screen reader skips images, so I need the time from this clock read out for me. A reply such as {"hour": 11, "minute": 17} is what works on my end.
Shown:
{"hour": 10, "minute": 20}
